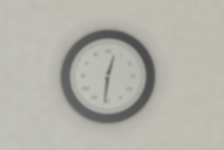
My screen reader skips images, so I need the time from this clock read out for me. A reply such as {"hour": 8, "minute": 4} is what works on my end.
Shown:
{"hour": 12, "minute": 31}
